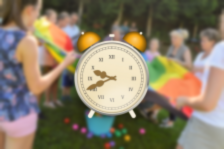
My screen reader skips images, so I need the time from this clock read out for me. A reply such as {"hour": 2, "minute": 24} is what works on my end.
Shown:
{"hour": 9, "minute": 41}
